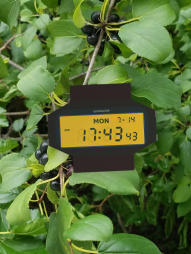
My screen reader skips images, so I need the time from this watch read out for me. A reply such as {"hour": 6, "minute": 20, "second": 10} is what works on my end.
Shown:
{"hour": 17, "minute": 43, "second": 43}
